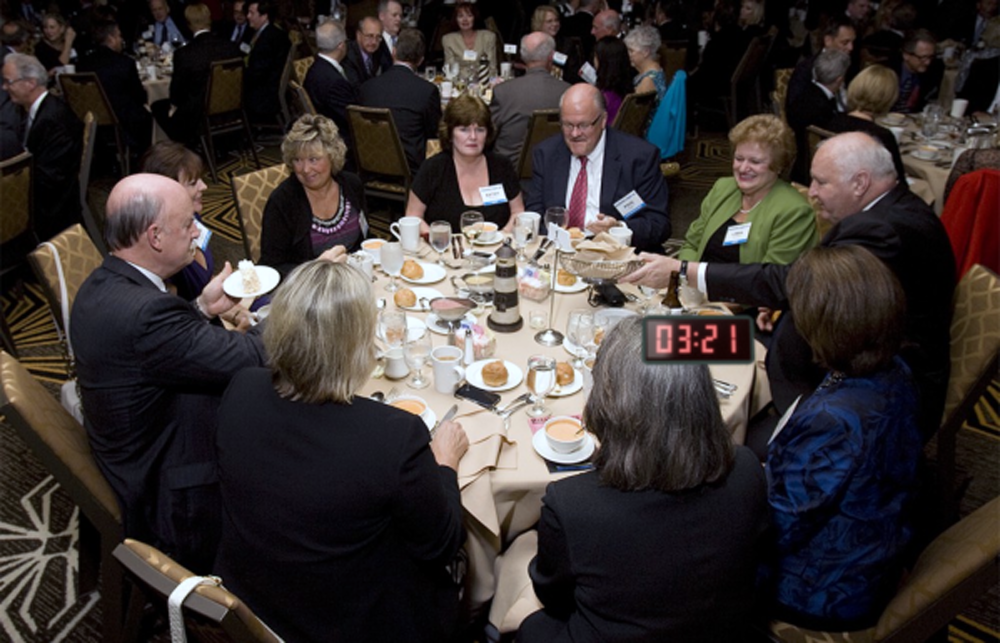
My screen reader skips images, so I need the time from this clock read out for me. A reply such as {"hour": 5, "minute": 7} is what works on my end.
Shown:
{"hour": 3, "minute": 21}
